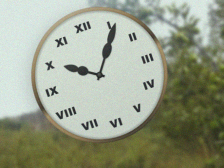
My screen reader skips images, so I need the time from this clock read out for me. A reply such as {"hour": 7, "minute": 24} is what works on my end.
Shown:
{"hour": 10, "minute": 6}
